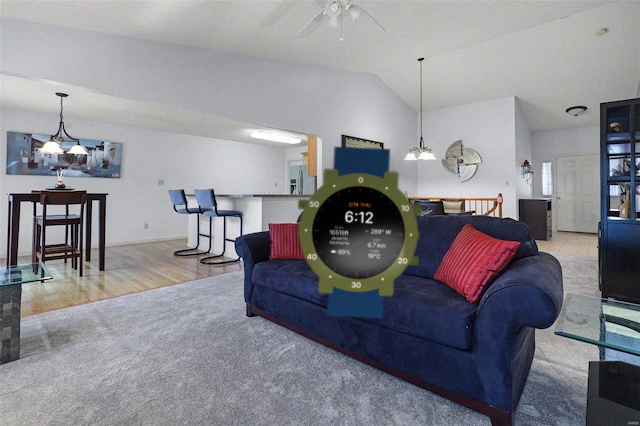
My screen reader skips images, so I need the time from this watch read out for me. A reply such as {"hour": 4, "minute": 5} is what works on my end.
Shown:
{"hour": 6, "minute": 12}
